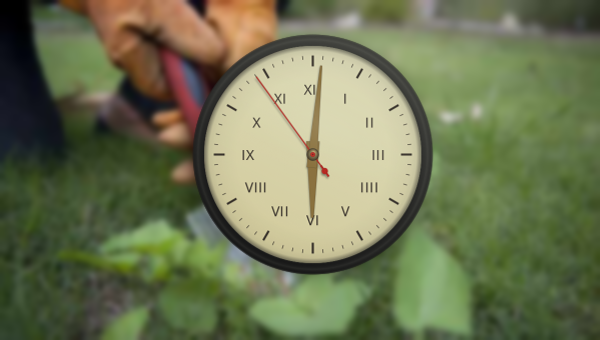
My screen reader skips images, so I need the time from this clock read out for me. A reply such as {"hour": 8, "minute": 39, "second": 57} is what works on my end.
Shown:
{"hour": 6, "minute": 0, "second": 54}
